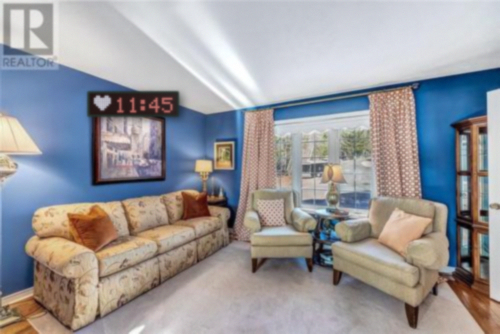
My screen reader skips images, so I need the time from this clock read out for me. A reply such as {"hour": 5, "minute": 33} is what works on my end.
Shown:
{"hour": 11, "minute": 45}
